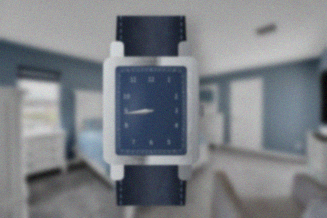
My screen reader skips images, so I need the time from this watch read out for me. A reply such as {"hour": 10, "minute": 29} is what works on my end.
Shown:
{"hour": 8, "minute": 44}
